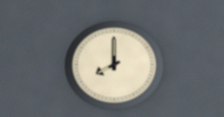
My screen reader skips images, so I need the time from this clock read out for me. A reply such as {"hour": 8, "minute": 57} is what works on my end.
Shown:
{"hour": 8, "minute": 0}
